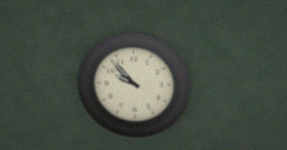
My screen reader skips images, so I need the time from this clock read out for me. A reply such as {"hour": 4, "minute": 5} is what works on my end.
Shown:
{"hour": 9, "minute": 53}
